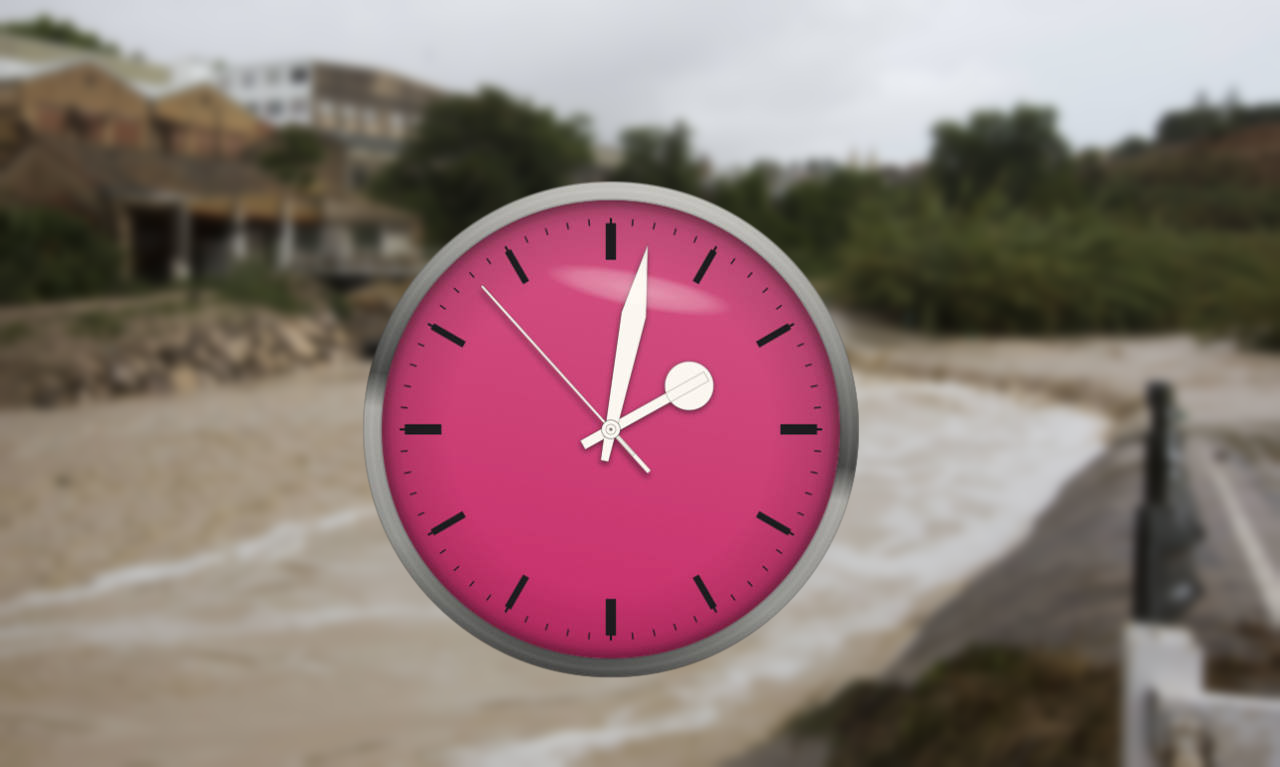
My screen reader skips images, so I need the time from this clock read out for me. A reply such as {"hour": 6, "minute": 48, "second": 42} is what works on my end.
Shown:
{"hour": 2, "minute": 1, "second": 53}
